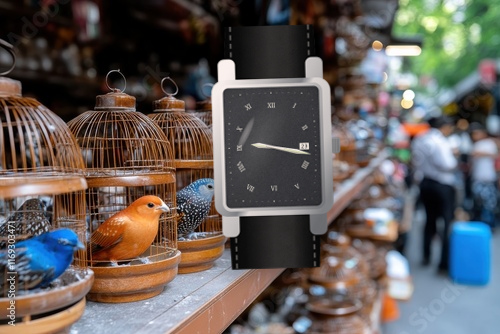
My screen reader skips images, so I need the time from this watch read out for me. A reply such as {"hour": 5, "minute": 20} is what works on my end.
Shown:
{"hour": 9, "minute": 17}
